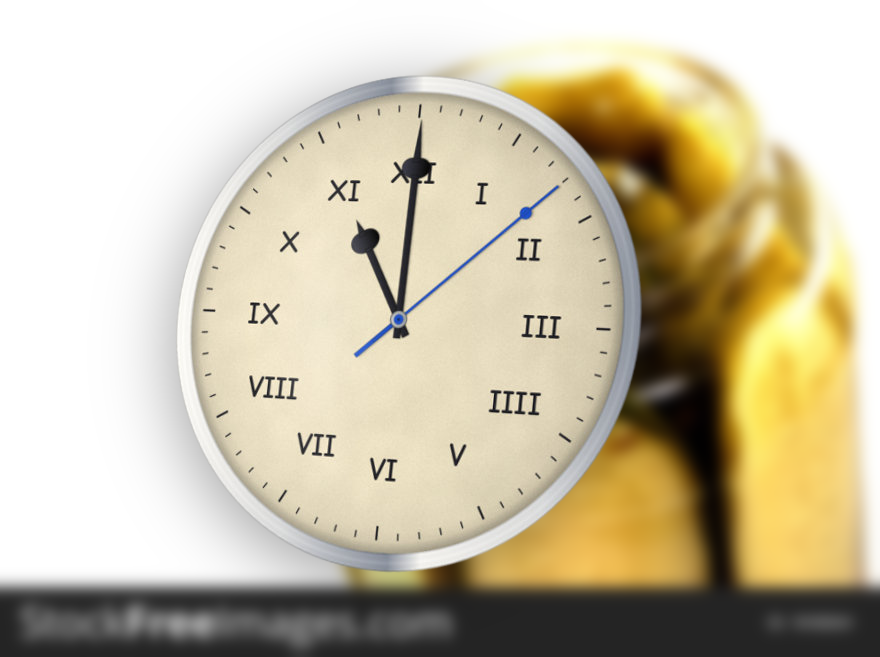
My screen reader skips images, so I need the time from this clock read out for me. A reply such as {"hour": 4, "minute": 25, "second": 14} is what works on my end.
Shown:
{"hour": 11, "minute": 0, "second": 8}
